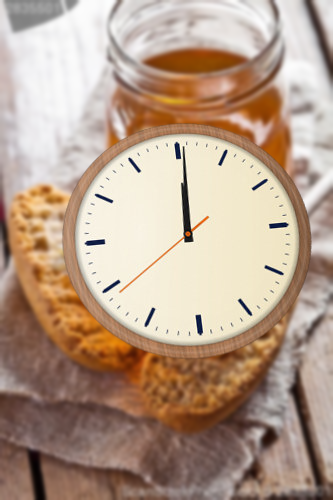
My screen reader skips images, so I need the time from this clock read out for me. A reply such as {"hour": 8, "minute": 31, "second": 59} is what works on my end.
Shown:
{"hour": 12, "minute": 0, "second": 39}
